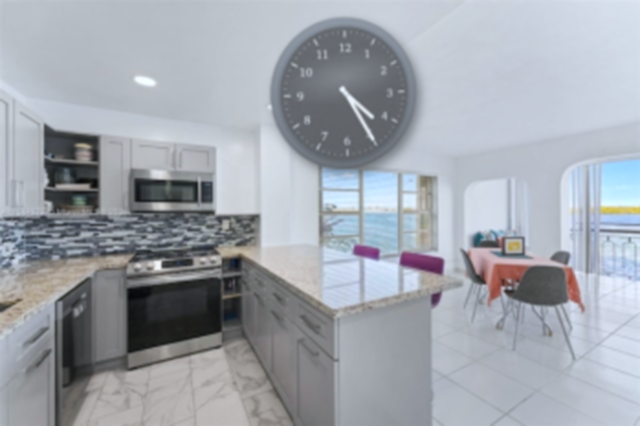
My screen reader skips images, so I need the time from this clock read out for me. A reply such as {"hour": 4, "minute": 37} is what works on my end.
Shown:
{"hour": 4, "minute": 25}
